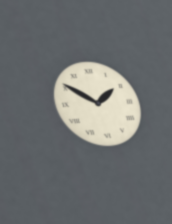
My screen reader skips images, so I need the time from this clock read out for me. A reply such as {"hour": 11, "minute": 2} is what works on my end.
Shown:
{"hour": 1, "minute": 51}
